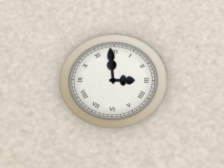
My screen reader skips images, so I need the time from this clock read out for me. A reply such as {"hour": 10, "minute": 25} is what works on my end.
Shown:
{"hour": 2, "minute": 59}
